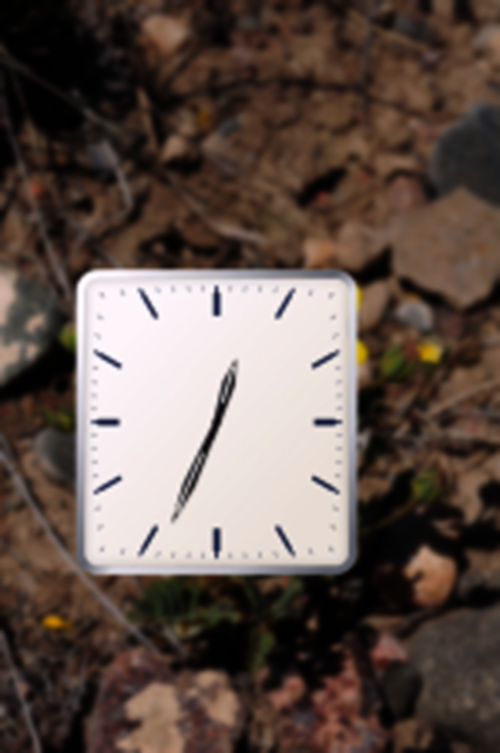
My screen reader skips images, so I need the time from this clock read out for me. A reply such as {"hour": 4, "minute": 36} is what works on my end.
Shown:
{"hour": 12, "minute": 34}
